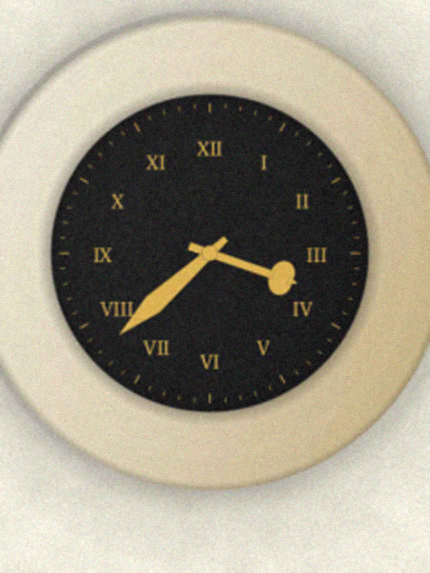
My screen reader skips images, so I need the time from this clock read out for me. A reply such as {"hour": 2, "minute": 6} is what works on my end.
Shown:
{"hour": 3, "minute": 38}
